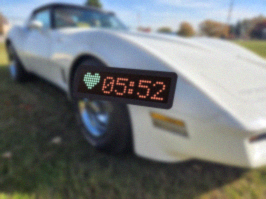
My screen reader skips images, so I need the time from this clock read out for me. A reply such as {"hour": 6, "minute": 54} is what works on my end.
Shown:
{"hour": 5, "minute": 52}
